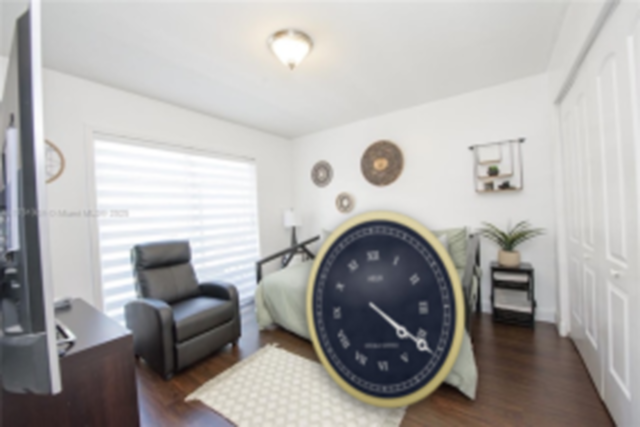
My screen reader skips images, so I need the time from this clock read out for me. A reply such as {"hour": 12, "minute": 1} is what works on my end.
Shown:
{"hour": 4, "minute": 21}
